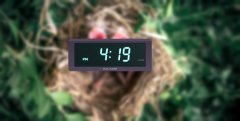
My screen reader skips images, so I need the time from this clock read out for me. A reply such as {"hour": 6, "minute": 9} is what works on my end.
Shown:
{"hour": 4, "minute": 19}
